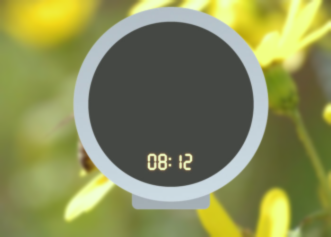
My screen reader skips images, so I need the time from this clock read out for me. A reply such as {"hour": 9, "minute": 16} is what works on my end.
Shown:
{"hour": 8, "minute": 12}
